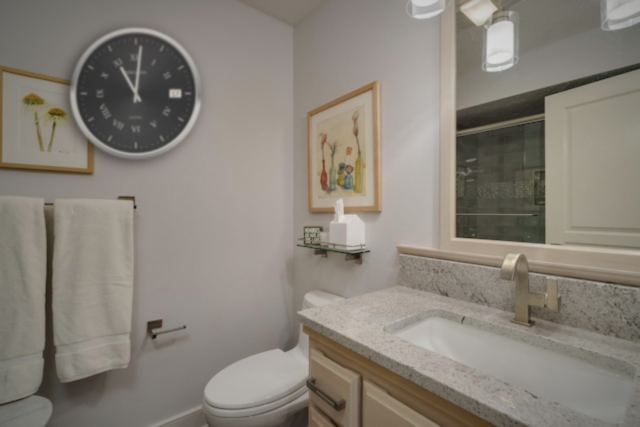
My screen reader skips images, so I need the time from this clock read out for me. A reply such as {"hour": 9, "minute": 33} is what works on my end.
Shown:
{"hour": 11, "minute": 1}
